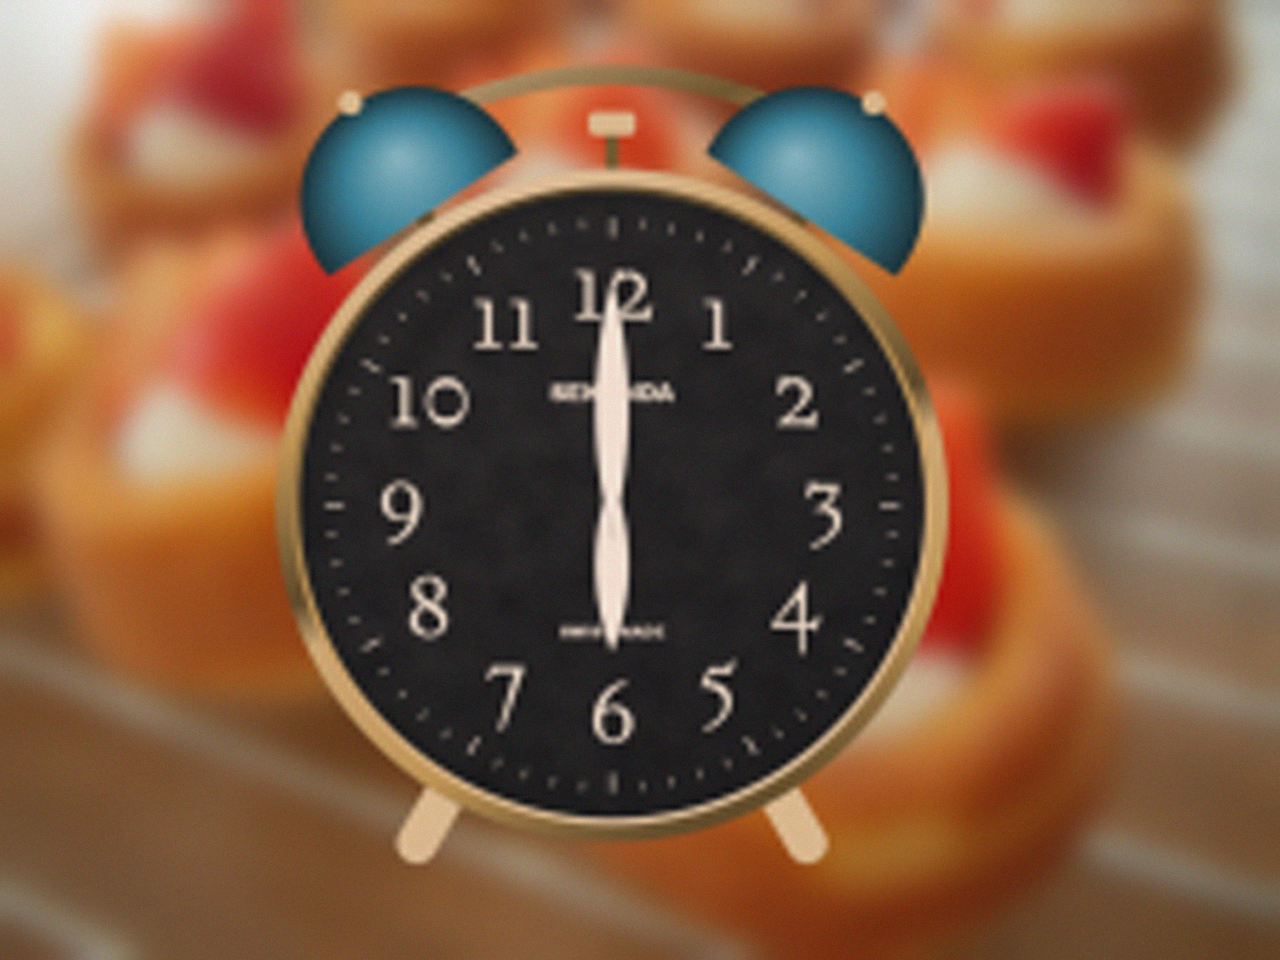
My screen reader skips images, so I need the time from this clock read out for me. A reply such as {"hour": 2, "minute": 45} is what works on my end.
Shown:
{"hour": 6, "minute": 0}
